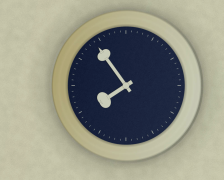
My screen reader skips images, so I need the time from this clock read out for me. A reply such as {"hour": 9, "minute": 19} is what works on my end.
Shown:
{"hour": 7, "minute": 54}
